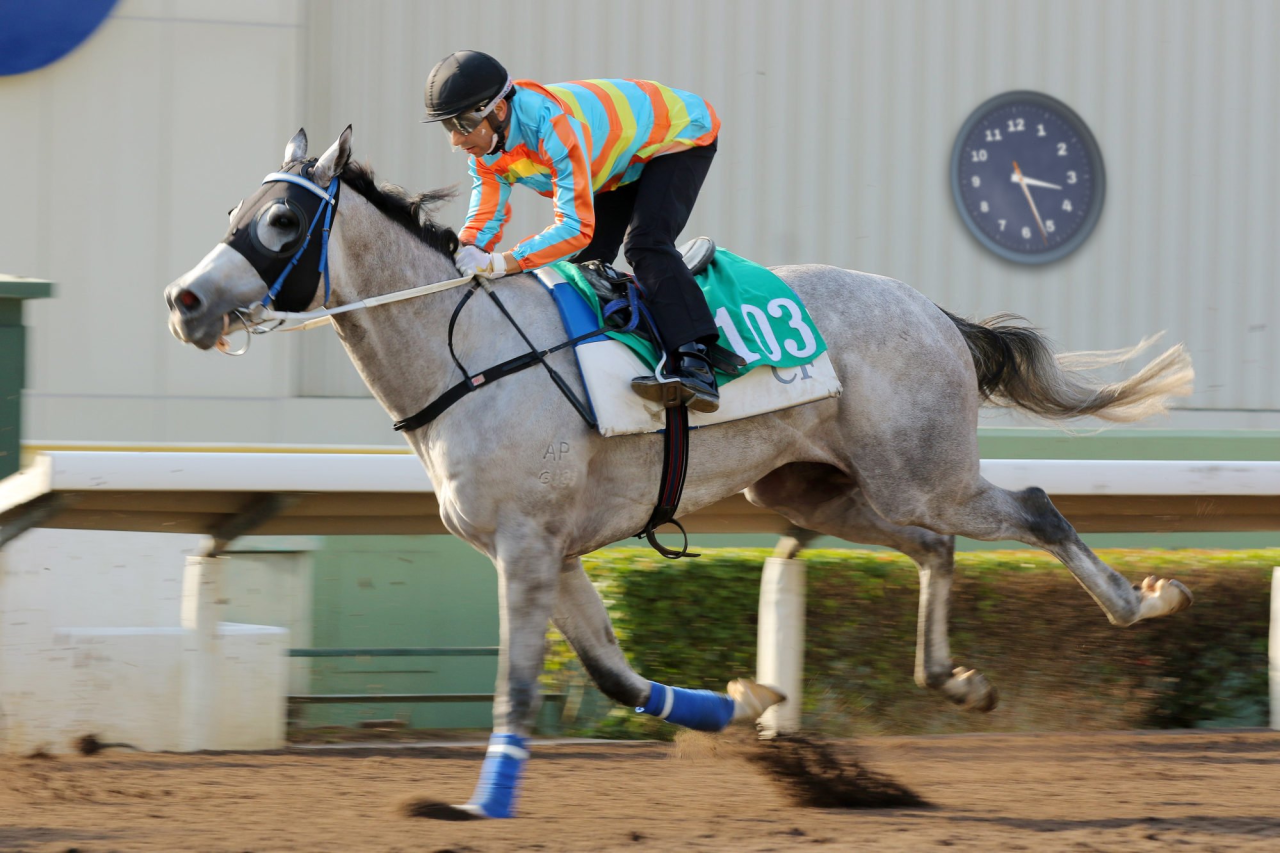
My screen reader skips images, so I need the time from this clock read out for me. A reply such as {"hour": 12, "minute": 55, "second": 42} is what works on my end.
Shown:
{"hour": 3, "minute": 26, "second": 27}
